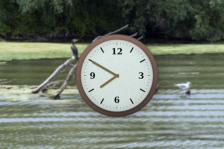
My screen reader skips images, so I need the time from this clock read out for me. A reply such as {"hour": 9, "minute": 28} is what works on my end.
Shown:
{"hour": 7, "minute": 50}
